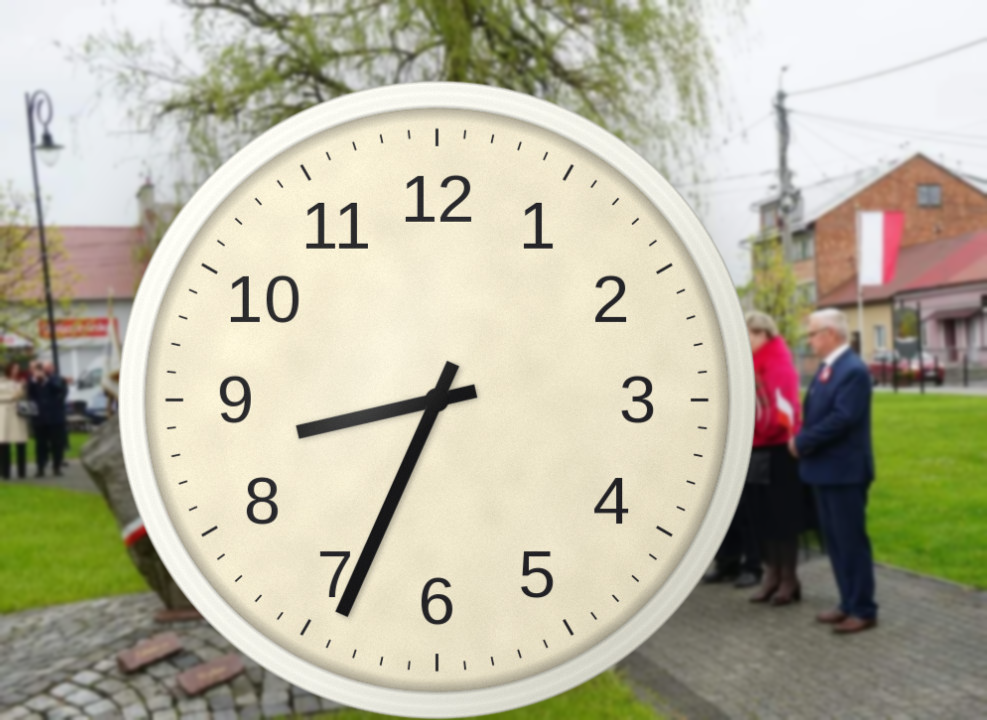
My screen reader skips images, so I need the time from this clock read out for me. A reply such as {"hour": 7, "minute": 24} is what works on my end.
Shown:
{"hour": 8, "minute": 34}
